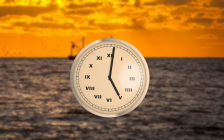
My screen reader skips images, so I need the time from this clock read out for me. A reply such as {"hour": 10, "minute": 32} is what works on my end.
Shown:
{"hour": 5, "minute": 1}
